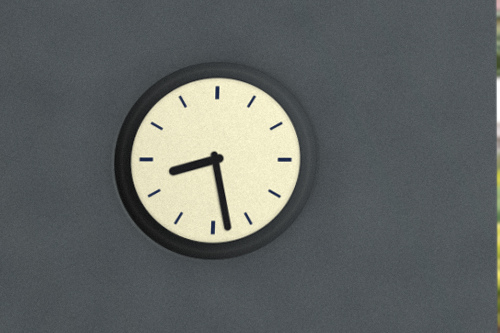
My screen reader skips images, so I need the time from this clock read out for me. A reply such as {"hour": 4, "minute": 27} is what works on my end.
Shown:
{"hour": 8, "minute": 28}
